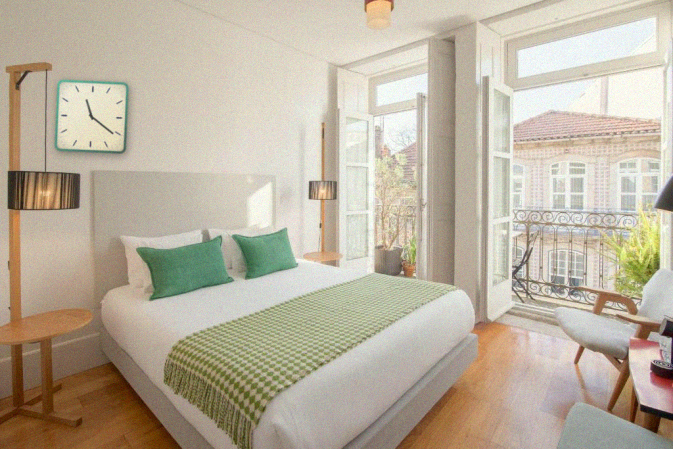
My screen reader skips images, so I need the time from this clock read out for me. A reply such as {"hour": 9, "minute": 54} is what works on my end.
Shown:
{"hour": 11, "minute": 21}
